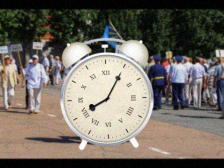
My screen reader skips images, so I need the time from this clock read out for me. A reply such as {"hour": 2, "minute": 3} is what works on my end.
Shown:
{"hour": 8, "minute": 5}
